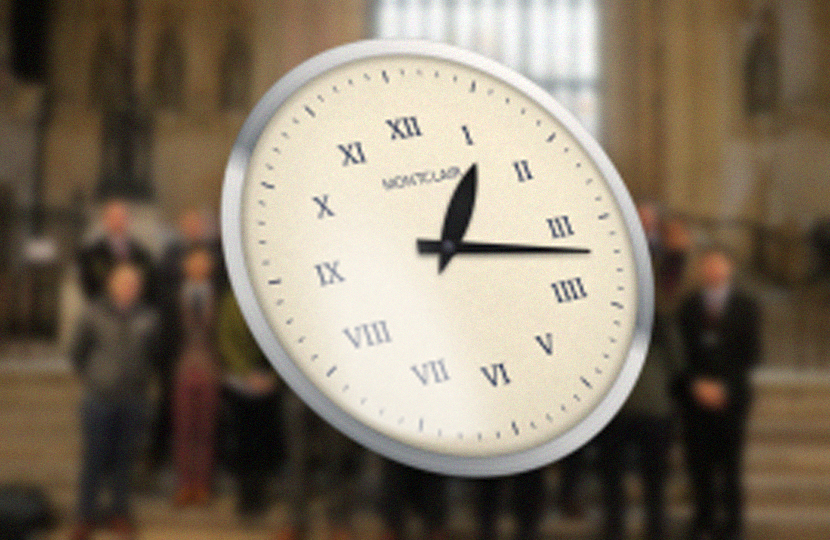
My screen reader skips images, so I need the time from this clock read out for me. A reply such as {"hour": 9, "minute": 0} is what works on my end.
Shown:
{"hour": 1, "minute": 17}
